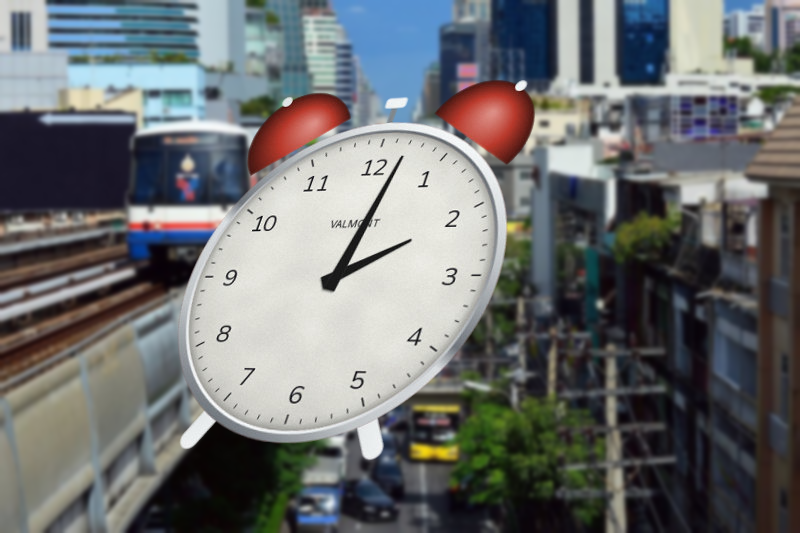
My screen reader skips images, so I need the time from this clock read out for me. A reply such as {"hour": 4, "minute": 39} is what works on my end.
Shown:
{"hour": 2, "minute": 2}
